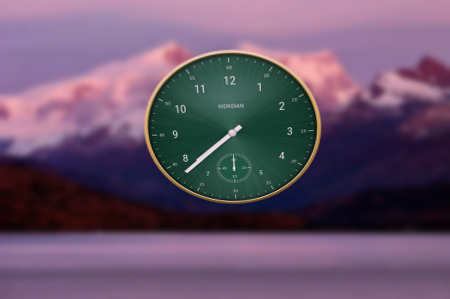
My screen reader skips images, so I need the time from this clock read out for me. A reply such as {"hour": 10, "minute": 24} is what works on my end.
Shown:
{"hour": 7, "minute": 38}
